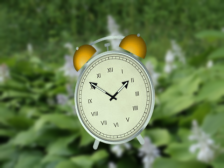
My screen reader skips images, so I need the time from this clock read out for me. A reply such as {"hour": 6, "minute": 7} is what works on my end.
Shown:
{"hour": 1, "minute": 51}
